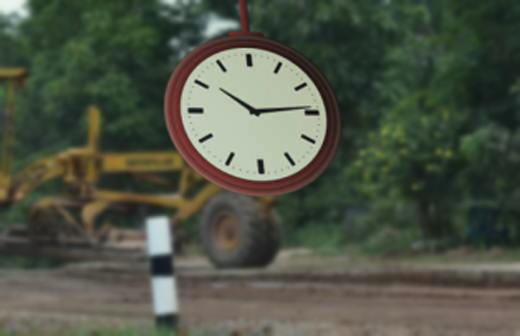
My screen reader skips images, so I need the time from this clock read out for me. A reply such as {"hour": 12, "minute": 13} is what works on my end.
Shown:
{"hour": 10, "minute": 14}
